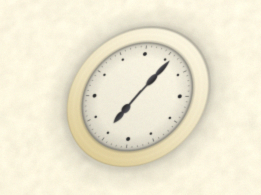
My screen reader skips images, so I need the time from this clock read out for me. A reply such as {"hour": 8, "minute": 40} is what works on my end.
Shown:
{"hour": 7, "minute": 6}
